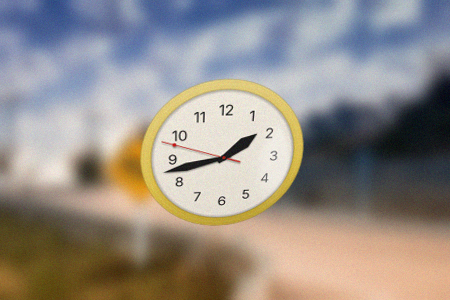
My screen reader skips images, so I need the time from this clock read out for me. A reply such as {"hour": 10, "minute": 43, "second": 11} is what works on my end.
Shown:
{"hour": 1, "minute": 42, "second": 48}
